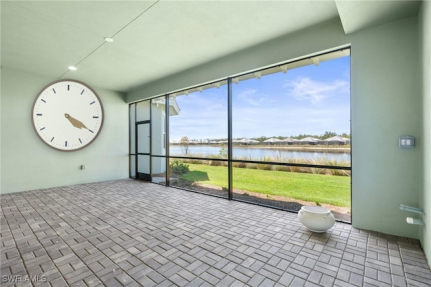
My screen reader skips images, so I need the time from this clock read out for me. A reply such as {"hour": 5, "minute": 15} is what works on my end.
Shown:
{"hour": 4, "minute": 20}
